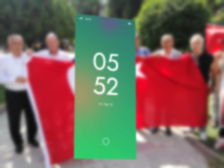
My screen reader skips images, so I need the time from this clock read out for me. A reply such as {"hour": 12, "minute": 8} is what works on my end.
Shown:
{"hour": 5, "minute": 52}
